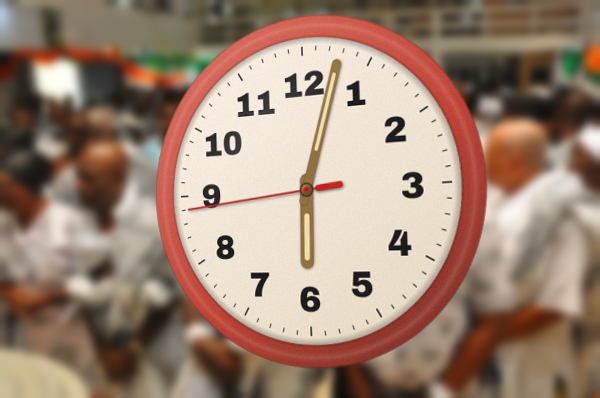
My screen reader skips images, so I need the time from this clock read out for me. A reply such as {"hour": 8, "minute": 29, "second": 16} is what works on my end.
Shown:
{"hour": 6, "minute": 2, "second": 44}
